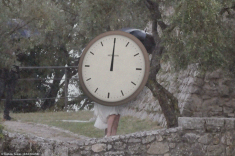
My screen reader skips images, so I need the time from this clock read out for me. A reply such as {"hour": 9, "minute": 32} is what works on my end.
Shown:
{"hour": 12, "minute": 0}
